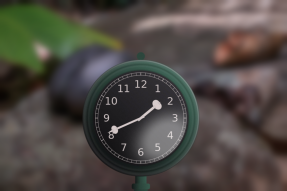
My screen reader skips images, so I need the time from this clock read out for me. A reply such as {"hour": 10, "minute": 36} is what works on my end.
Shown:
{"hour": 1, "minute": 41}
